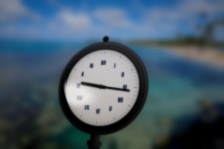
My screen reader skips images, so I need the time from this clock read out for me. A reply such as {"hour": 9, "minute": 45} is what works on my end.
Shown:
{"hour": 9, "minute": 16}
